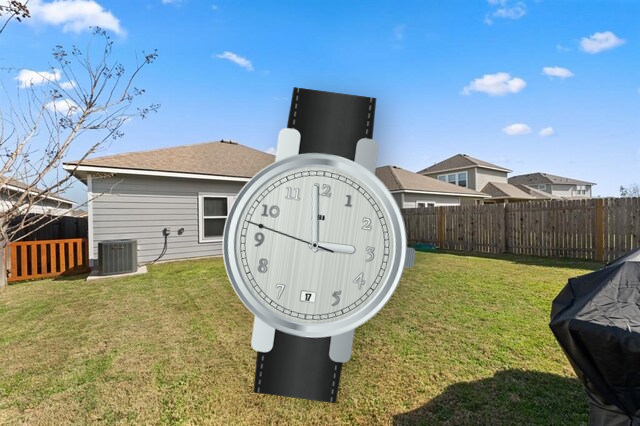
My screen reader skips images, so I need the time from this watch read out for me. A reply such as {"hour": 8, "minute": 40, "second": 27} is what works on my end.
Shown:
{"hour": 2, "minute": 58, "second": 47}
